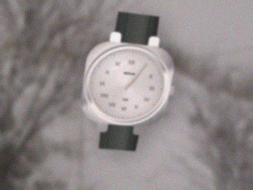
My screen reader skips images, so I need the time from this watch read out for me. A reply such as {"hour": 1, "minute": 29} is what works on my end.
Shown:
{"hour": 1, "minute": 5}
